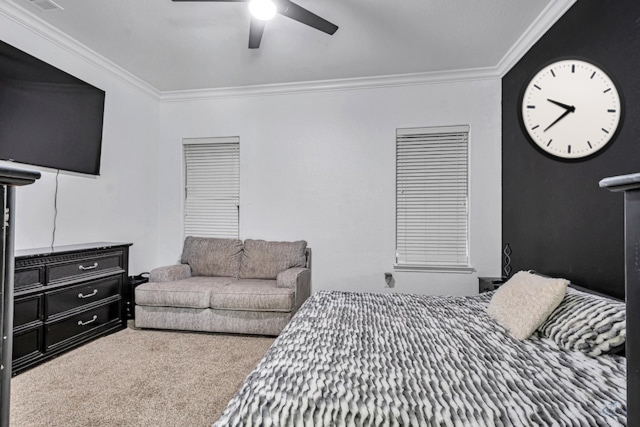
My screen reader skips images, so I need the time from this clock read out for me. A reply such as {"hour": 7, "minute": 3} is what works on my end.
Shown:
{"hour": 9, "minute": 38}
